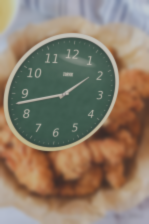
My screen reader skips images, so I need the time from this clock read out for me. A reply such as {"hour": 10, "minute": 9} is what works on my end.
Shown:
{"hour": 1, "minute": 43}
